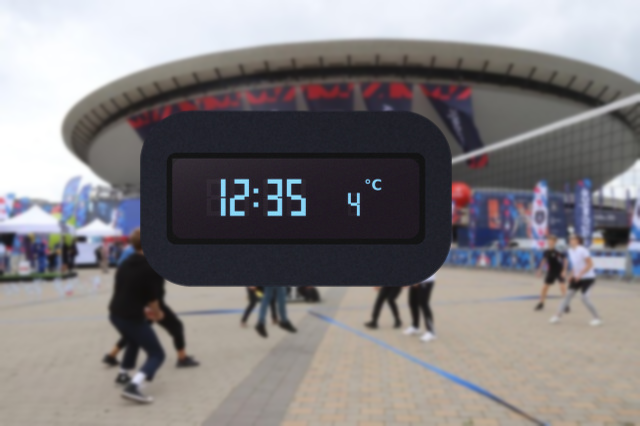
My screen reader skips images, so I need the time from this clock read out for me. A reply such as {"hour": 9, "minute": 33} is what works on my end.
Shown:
{"hour": 12, "minute": 35}
